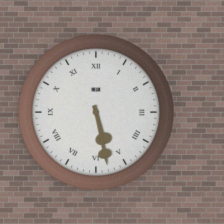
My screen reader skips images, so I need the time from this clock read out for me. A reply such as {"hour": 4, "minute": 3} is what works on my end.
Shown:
{"hour": 5, "minute": 28}
